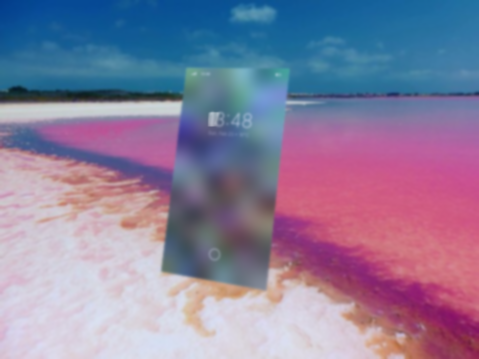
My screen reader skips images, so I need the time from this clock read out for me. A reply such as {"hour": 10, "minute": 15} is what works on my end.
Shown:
{"hour": 13, "minute": 48}
